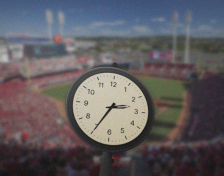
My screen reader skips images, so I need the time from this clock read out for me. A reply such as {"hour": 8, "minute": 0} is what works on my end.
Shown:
{"hour": 2, "minute": 35}
